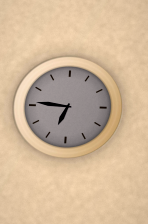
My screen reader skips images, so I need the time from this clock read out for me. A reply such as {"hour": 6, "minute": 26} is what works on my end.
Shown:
{"hour": 6, "minute": 46}
